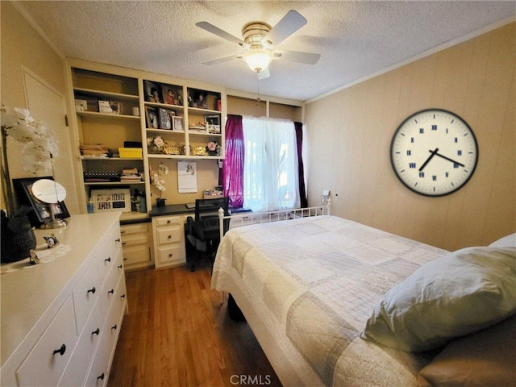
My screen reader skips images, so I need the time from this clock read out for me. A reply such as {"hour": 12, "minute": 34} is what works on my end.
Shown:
{"hour": 7, "minute": 19}
